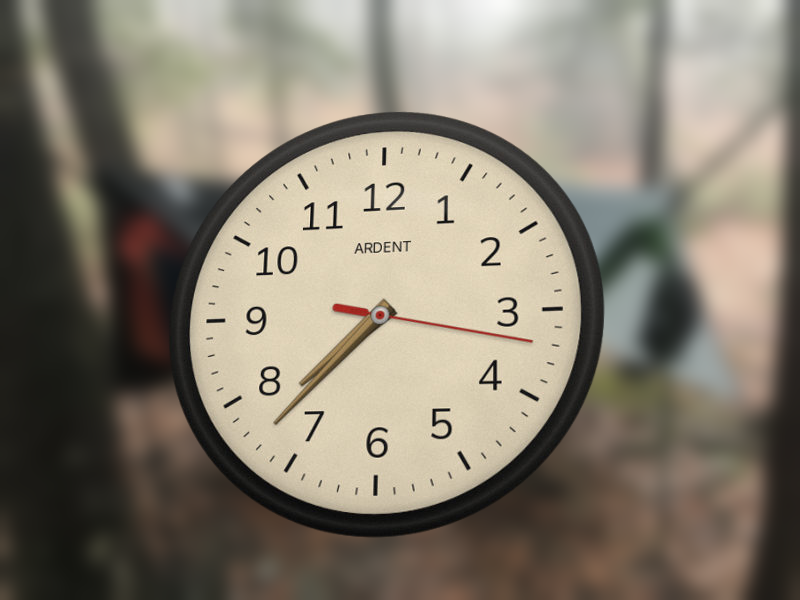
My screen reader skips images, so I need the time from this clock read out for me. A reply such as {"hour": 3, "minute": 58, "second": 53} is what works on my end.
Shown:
{"hour": 7, "minute": 37, "second": 17}
